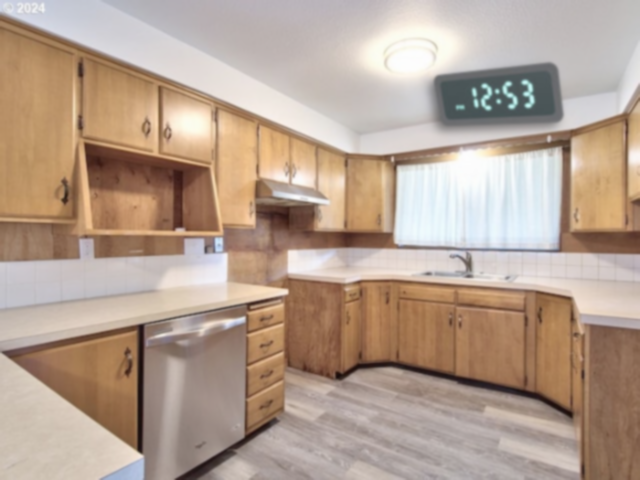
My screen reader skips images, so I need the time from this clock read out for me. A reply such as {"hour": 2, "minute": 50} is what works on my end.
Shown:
{"hour": 12, "minute": 53}
